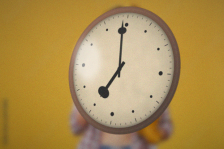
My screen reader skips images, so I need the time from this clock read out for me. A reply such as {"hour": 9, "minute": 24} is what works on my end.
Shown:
{"hour": 6, "minute": 59}
